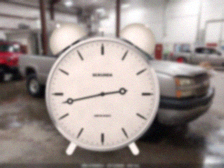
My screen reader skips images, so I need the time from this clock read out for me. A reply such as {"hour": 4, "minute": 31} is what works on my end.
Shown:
{"hour": 2, "minute": 43}
